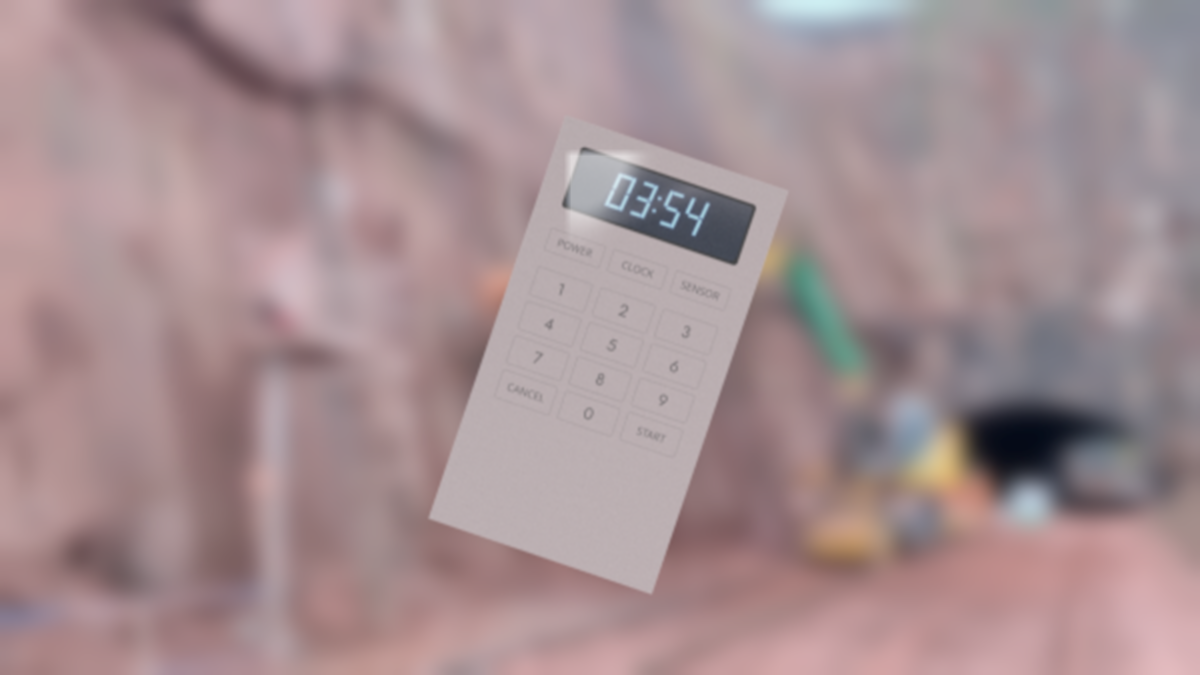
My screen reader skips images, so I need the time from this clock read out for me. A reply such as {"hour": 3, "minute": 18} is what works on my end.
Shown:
{"hour": 3, "minute": 54}
